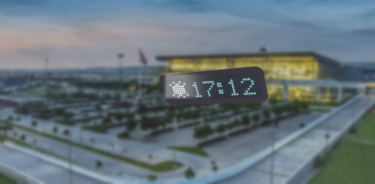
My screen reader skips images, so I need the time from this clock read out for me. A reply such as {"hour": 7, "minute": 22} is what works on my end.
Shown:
{"hour": 17, "minute": 12}
